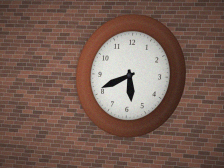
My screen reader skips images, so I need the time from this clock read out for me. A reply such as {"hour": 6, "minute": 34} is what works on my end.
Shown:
{"hour": 5, "minute": 41}
